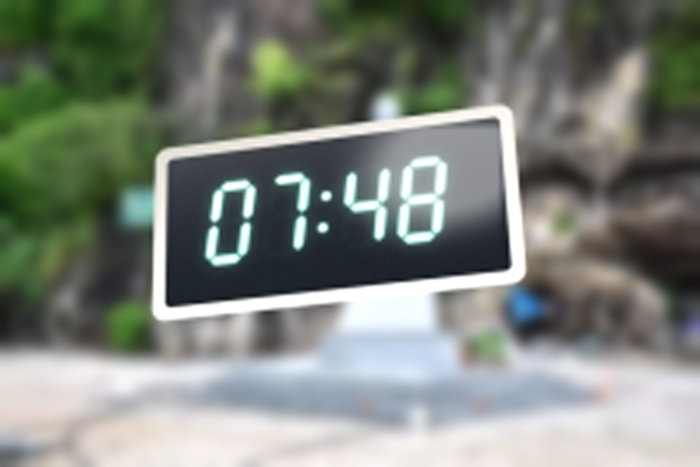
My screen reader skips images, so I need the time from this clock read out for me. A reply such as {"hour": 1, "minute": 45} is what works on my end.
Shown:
{"hour": 7, "minute": 48}
